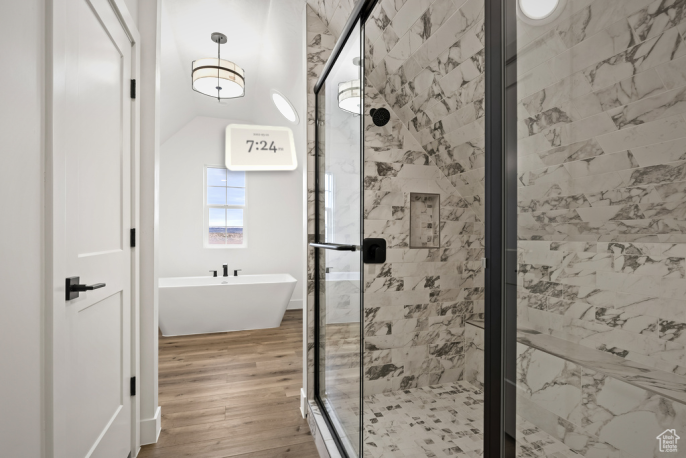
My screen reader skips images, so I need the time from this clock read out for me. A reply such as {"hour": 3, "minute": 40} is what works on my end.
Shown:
{"hour": 7, "minute": 24}
